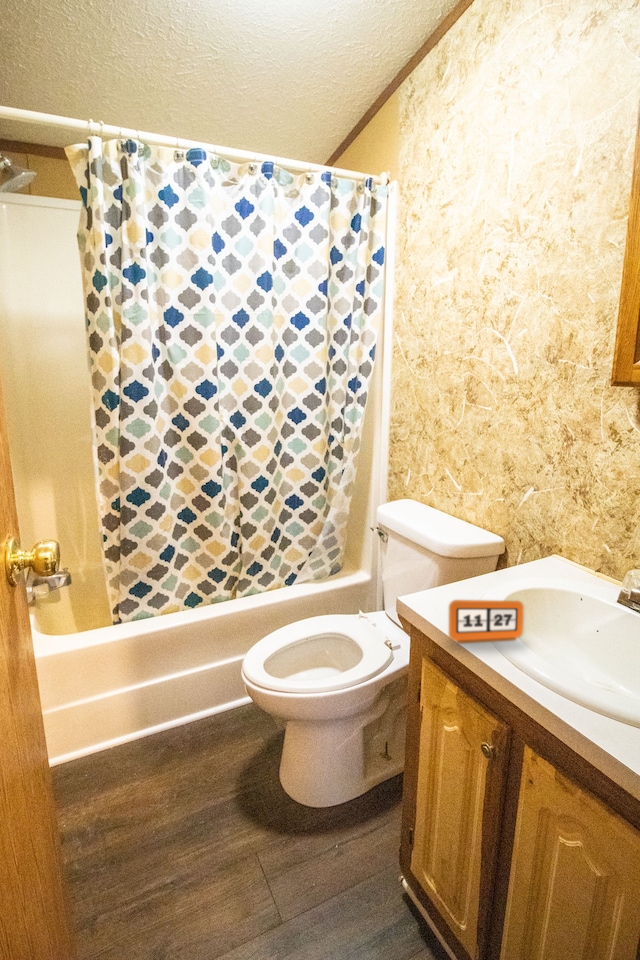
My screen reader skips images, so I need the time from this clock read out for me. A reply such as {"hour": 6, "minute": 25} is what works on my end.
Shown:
{"hour": 11, "minute": 27}
